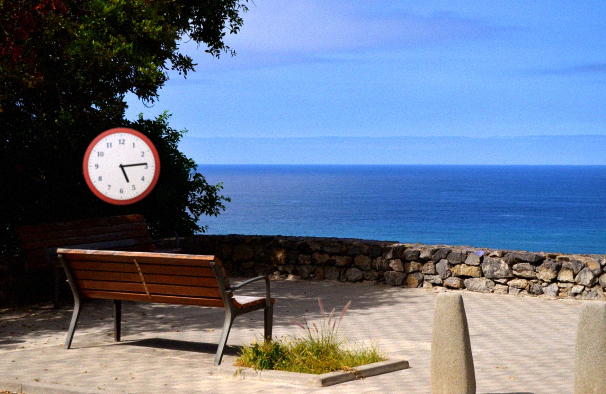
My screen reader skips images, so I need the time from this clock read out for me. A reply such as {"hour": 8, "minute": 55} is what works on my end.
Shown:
{"hour": 5, "minute": 14}
